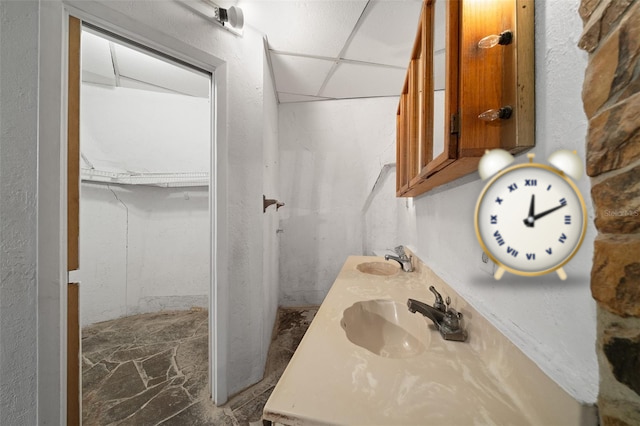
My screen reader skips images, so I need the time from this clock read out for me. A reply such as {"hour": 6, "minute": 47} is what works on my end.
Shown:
{"hour": 12, "minute": 11}
